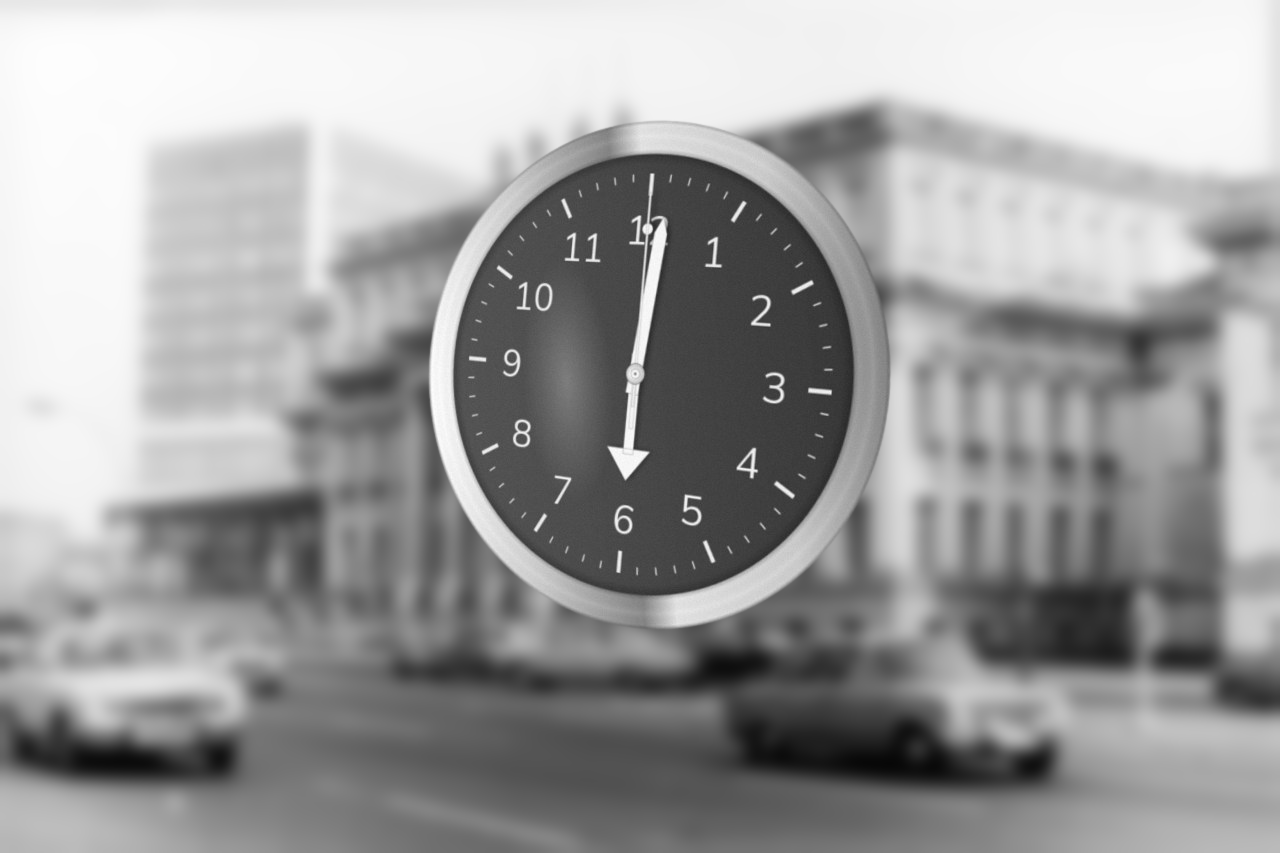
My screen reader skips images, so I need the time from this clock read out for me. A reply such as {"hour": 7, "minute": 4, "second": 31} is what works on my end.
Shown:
{"hour": 6, "minute": 1, "second": 0}
